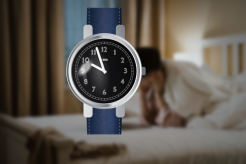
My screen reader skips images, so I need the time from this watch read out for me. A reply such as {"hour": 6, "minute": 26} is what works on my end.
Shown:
{"hour": 9, "minute": 57}
